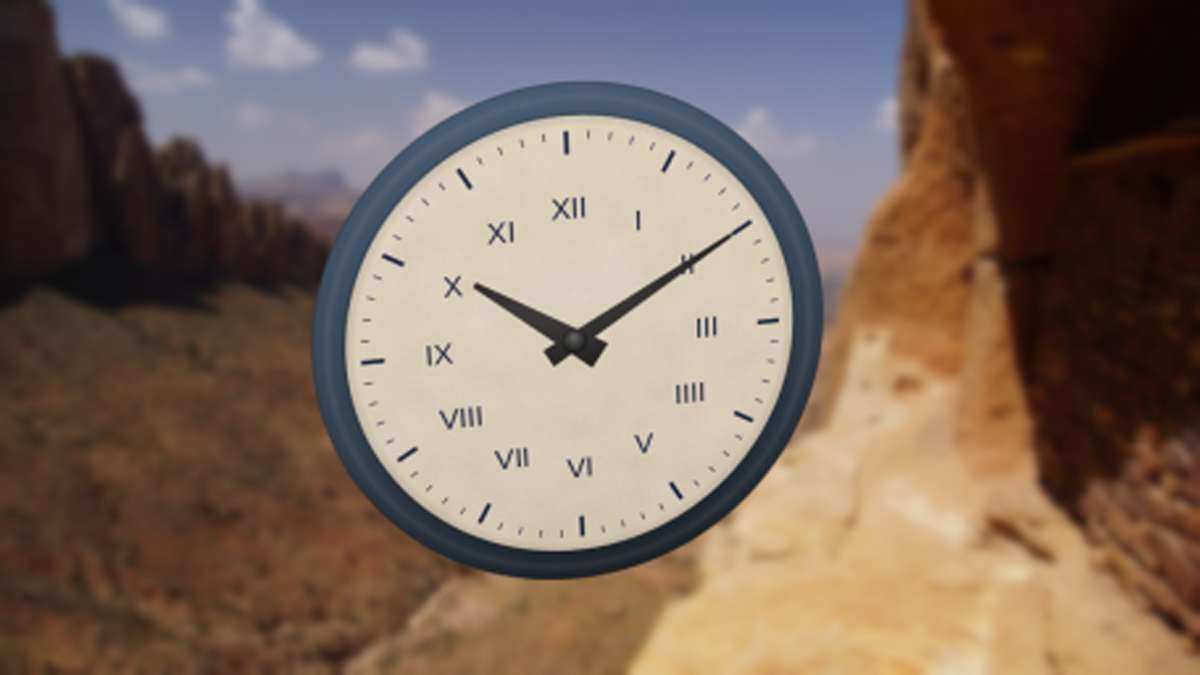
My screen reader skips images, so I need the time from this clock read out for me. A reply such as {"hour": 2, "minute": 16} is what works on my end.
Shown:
{"hour": 10, "minute": 10}
